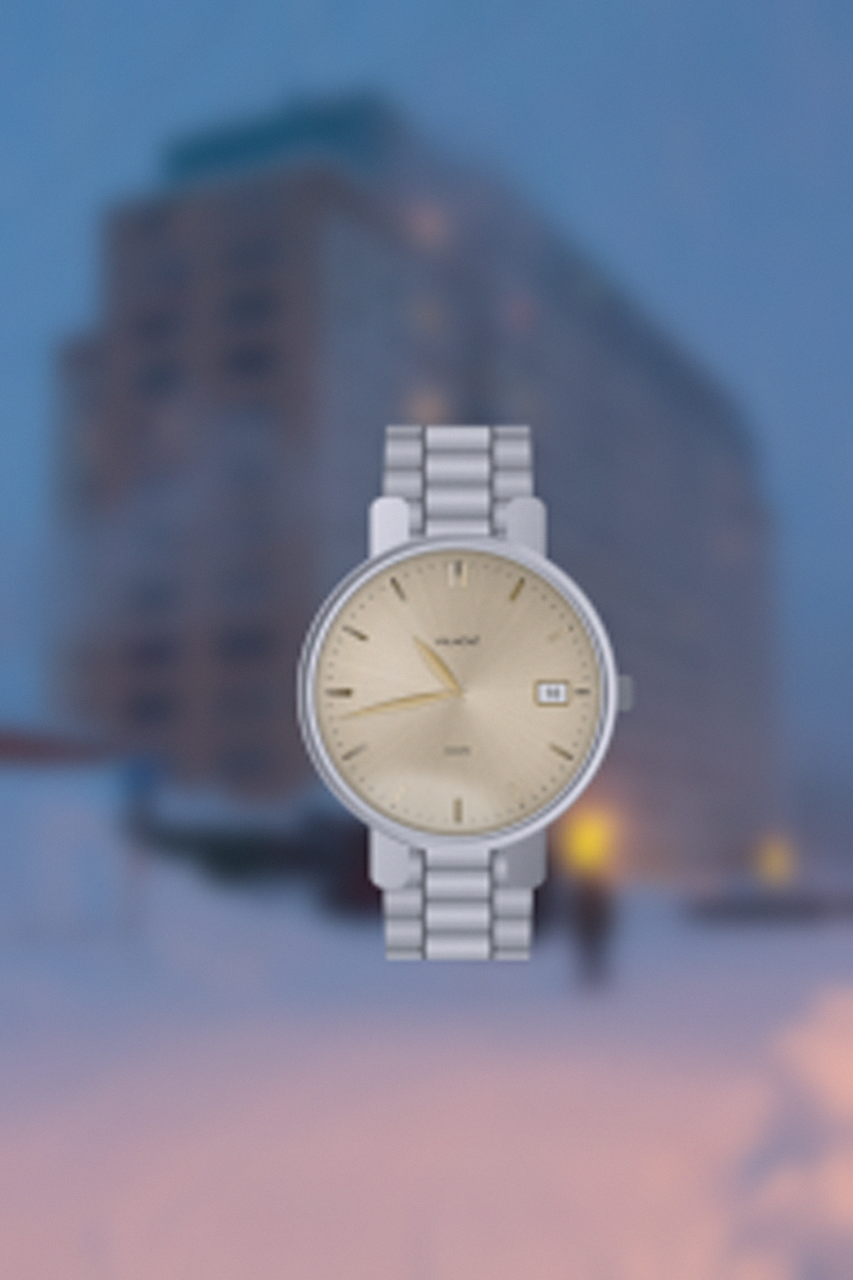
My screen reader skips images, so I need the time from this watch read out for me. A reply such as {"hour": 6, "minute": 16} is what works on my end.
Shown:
{"hour": 10, "minute": 43}
